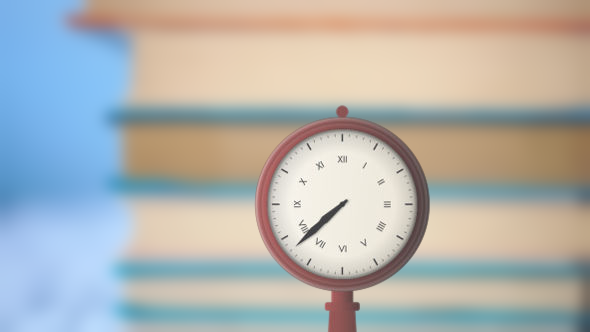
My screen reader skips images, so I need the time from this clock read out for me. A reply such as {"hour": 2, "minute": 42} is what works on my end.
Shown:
{"hour": 7, "minute": 38}
